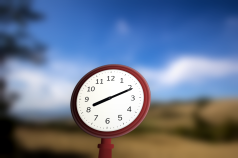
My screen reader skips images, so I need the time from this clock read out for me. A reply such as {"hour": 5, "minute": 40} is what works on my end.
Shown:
{"hour": 8, "minute": 11}
